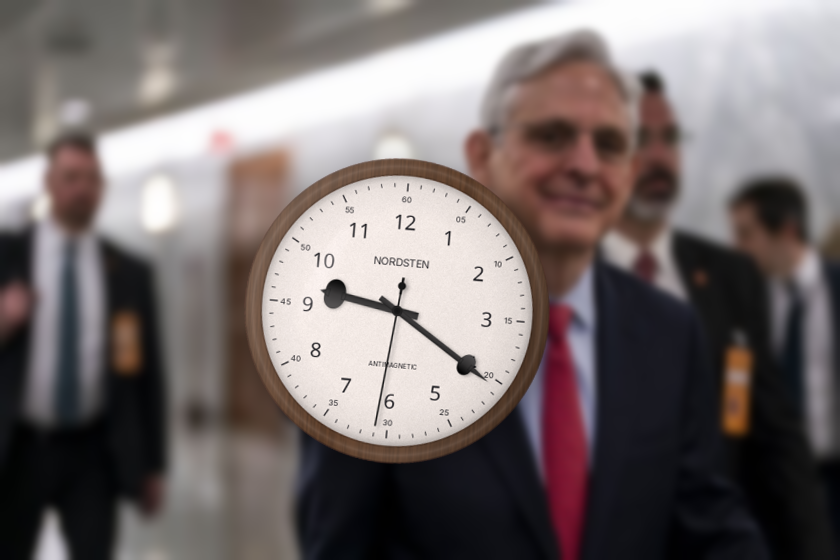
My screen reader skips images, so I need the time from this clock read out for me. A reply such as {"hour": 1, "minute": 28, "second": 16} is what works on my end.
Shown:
{"hour": 9, "minute": 20, "second": 31}
